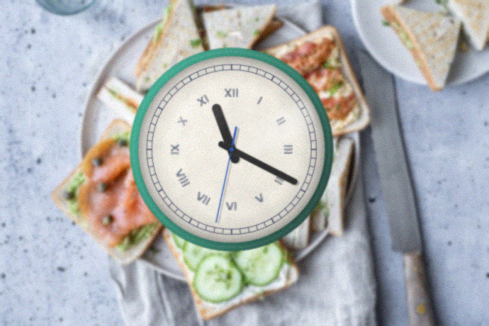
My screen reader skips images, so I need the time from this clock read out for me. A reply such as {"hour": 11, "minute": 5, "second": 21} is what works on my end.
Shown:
{"hour": 11, "minute": 19, "second": 32}
